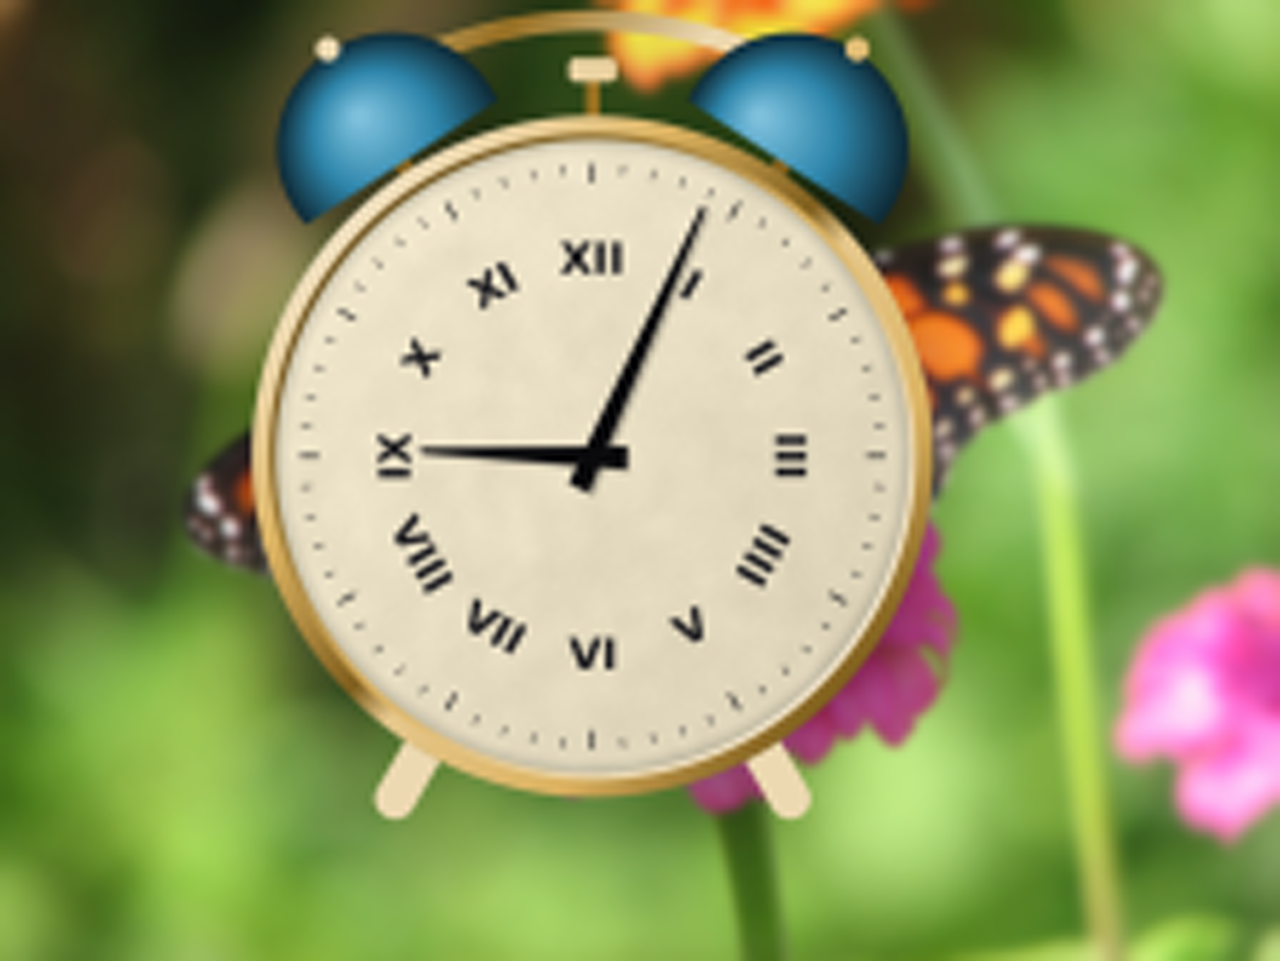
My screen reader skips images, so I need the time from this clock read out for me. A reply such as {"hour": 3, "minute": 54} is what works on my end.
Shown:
{"hour": 9, "minute": 4}
